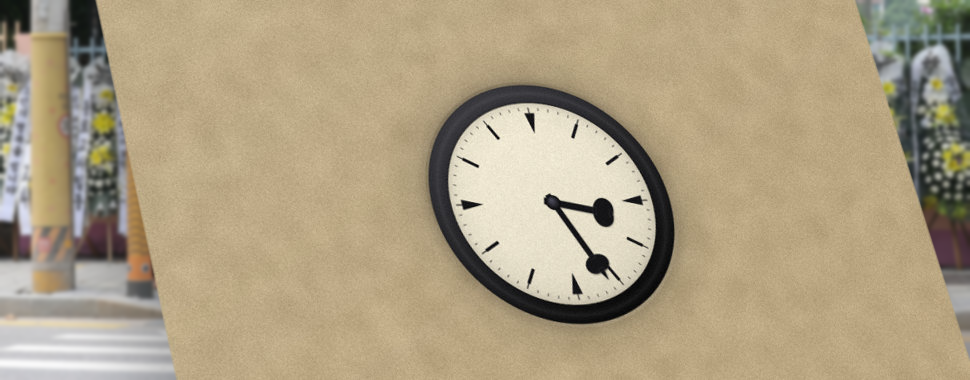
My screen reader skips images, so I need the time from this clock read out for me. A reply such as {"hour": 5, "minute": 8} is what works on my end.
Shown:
{"hour": 3, "minute": 26}
